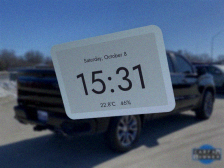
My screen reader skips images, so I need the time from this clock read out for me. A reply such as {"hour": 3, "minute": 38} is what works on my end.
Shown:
{"hour": 15, "minute": 31}
